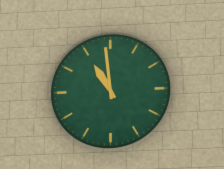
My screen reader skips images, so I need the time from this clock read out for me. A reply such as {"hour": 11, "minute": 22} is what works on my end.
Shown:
{"hour": 10, "minute": 59}
